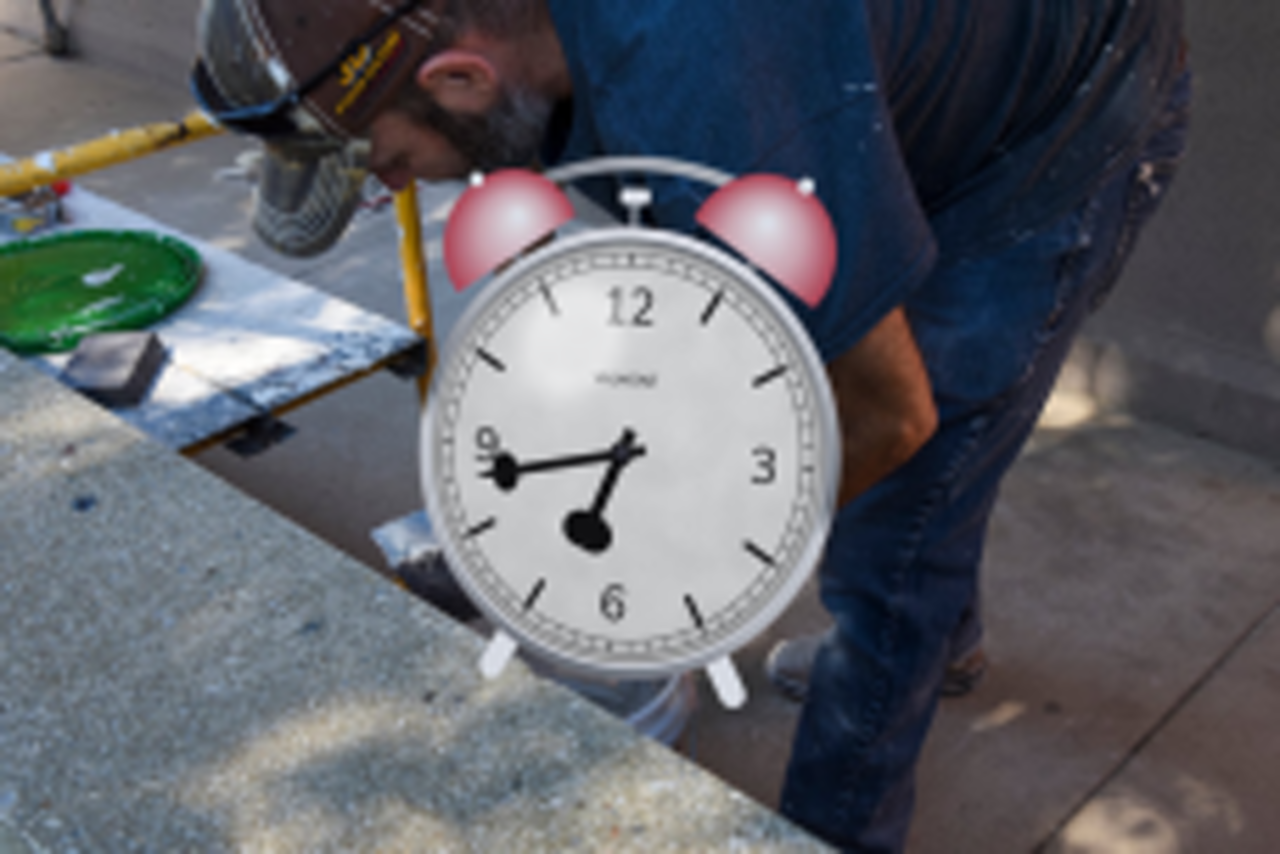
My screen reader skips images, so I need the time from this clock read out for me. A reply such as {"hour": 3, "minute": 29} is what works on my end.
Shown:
{"hour": 6, "minute": 43}
